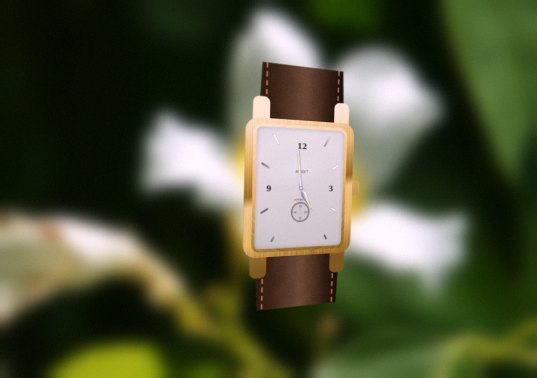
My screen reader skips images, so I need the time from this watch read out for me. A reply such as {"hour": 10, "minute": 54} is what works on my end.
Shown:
{"hour": 4, "minute": 59}
